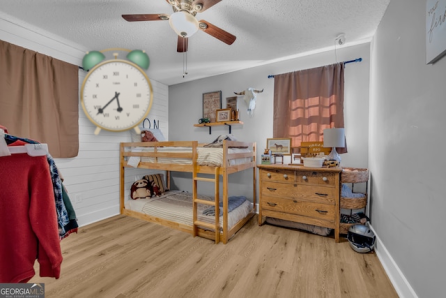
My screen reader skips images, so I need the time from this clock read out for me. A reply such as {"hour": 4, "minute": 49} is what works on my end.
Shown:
{"hour": 5, "minute": 38}
